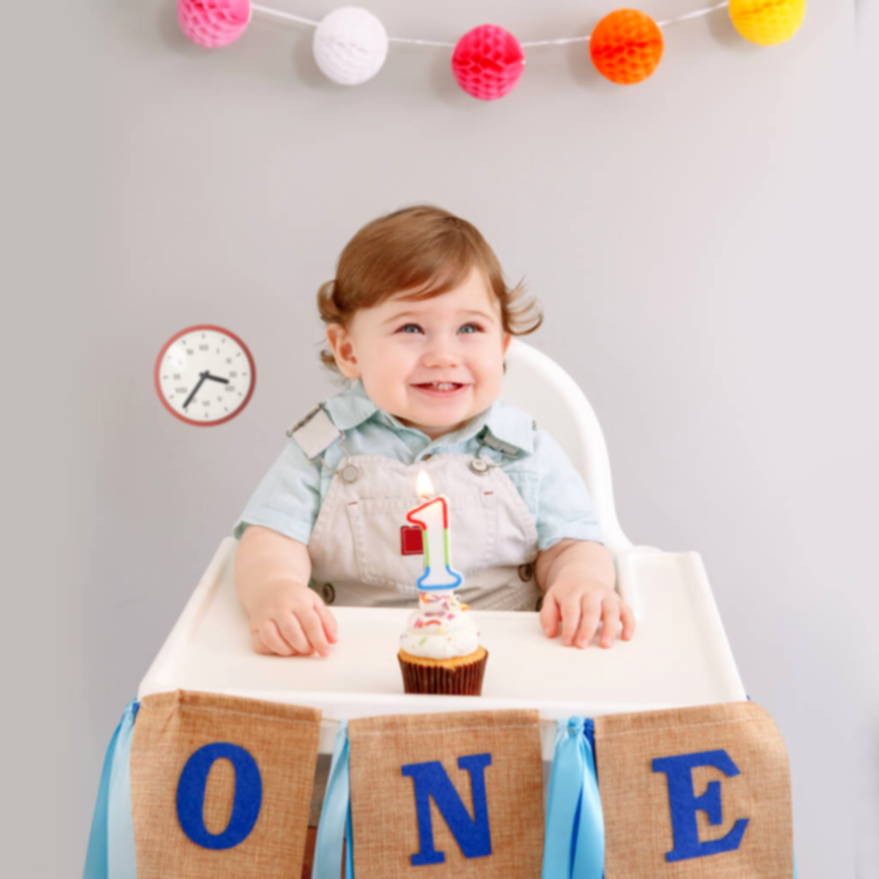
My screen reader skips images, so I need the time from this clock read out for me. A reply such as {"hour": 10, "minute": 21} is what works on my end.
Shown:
{"hour": 3, "minute": 36}
